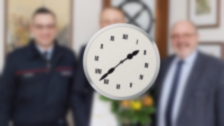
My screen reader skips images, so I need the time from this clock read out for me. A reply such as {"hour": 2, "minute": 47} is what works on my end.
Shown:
{"hour": 1, "minute": 37}
